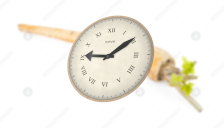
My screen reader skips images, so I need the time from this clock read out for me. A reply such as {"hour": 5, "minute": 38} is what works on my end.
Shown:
{"hour": 9, "minute": 9}
